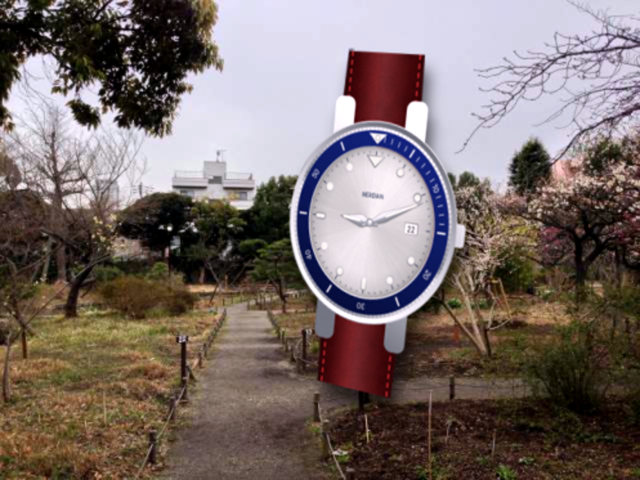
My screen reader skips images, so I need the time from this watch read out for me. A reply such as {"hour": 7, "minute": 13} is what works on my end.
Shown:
{"hour": 9, "minute": 11}
